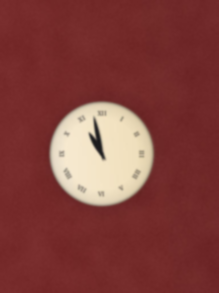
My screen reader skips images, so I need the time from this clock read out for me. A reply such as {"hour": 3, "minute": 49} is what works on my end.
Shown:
{"hour": 10, "minute": 58}
